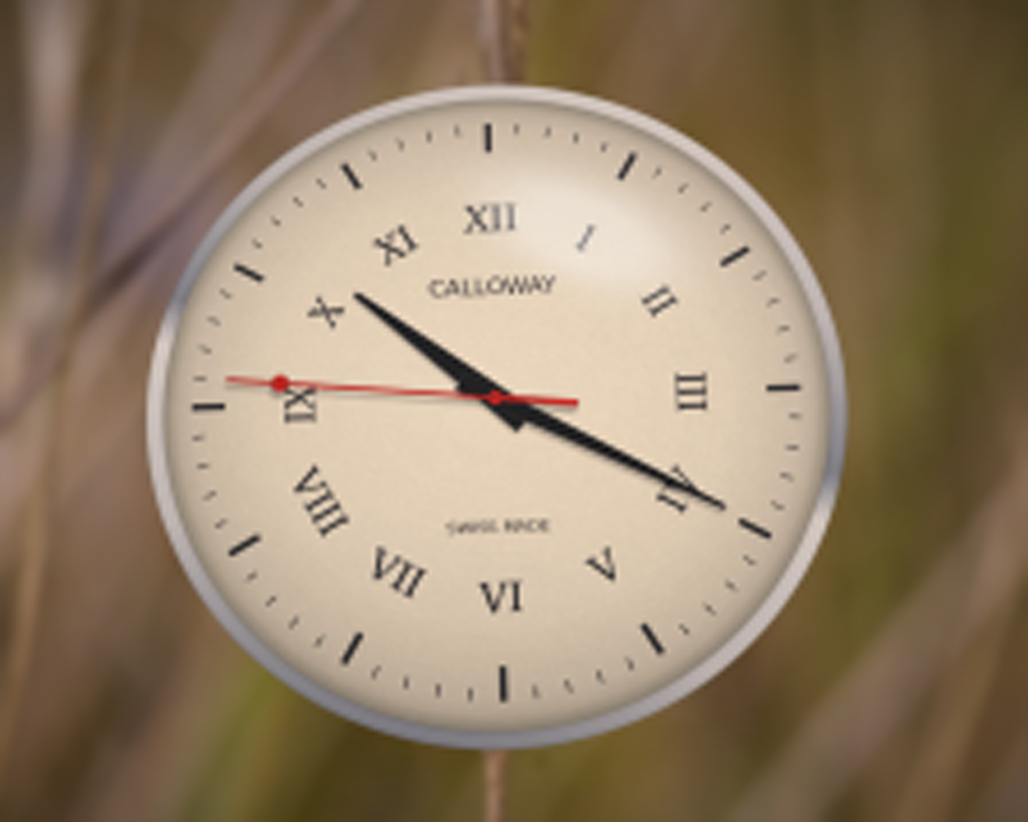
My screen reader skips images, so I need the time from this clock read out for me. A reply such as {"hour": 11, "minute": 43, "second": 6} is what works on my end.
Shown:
{"hour": 10, "minute": 19, "second": 46}
